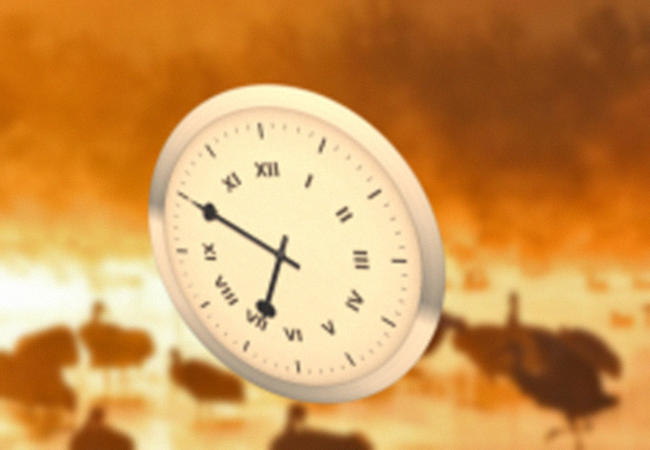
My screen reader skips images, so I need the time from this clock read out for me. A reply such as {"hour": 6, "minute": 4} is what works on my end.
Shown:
{"hour": 6, "minute": 50}
